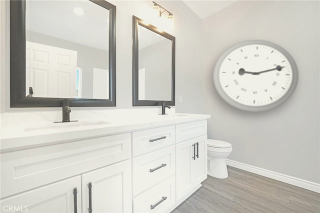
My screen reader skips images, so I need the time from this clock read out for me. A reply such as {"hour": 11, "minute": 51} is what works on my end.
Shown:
{"hour": 9, "minute": 12}
